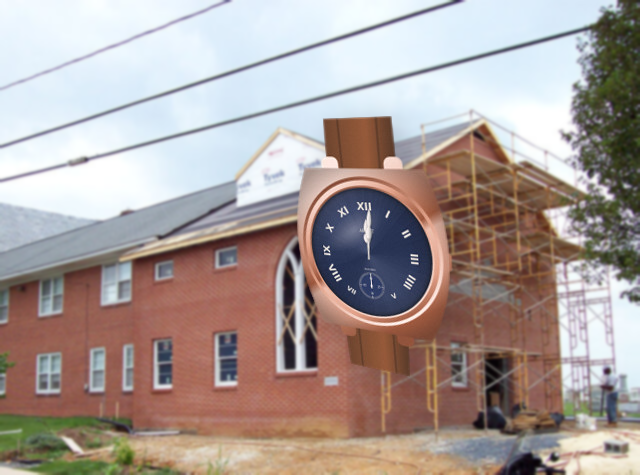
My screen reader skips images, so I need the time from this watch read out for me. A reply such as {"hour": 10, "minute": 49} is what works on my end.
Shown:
{"hour": 12, "minute": 1}
